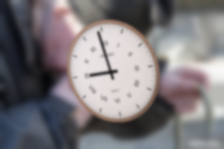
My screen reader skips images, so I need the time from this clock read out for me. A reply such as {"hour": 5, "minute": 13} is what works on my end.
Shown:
{"hour": 8, "minute": 59}
